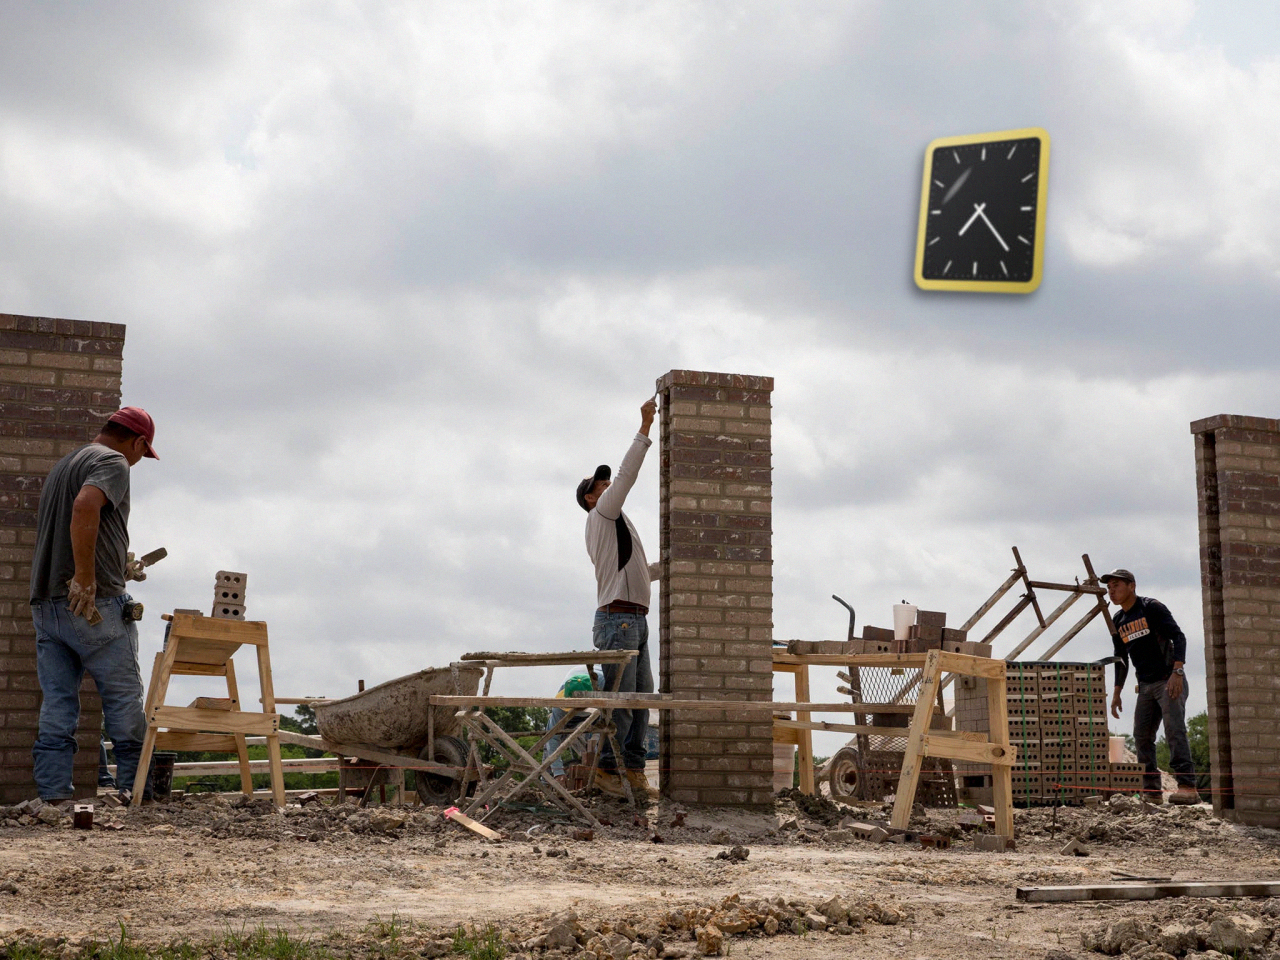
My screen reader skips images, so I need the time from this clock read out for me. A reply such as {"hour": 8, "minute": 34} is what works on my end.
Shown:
{"hour": 7, "minute": 23}
